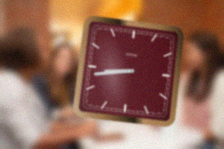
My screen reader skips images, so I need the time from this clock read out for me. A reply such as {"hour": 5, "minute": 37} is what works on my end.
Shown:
{"hour": 8, "minute": 43}
